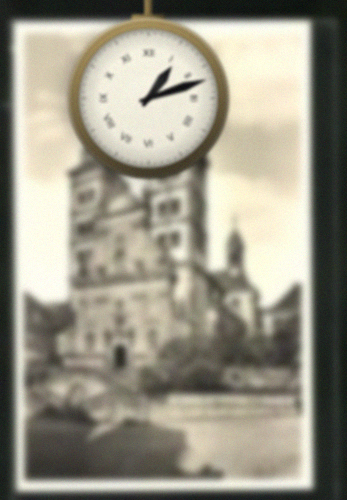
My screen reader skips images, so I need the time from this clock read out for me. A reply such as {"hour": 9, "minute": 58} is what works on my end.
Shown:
{"hour": 1, "minute": 12}
